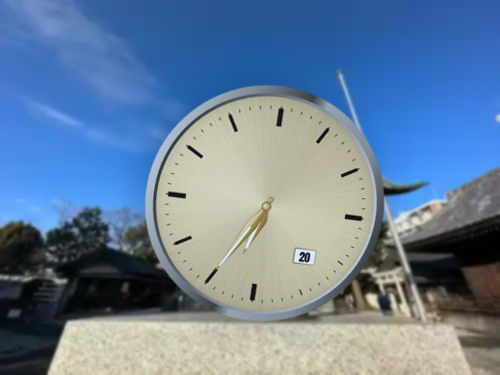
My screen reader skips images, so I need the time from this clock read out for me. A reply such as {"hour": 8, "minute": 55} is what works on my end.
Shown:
{"hour": 6, "minute": 35}
